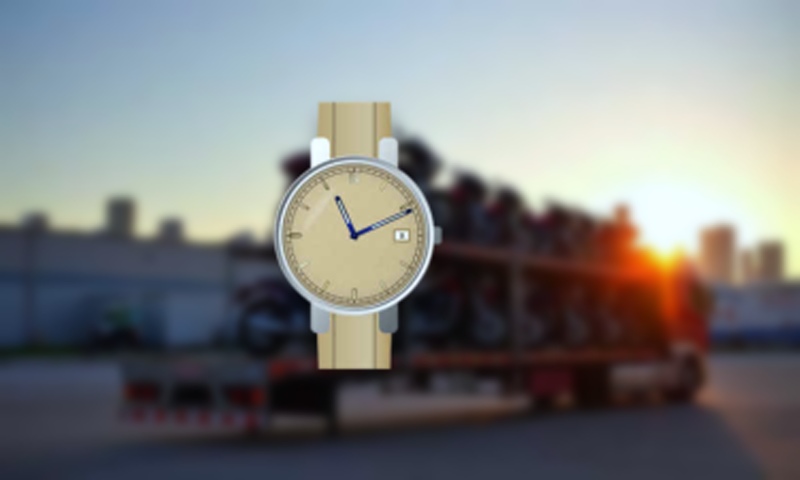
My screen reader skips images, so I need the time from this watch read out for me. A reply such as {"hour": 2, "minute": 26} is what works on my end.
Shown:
{"hour": 11, "minute": 11}
